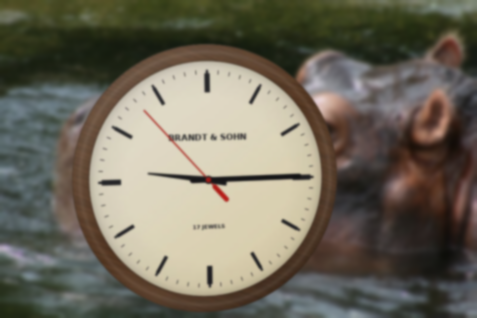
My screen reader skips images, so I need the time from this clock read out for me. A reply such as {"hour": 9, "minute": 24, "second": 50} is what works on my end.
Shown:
{"hour": 9, "minute": 14, "second": 53}
